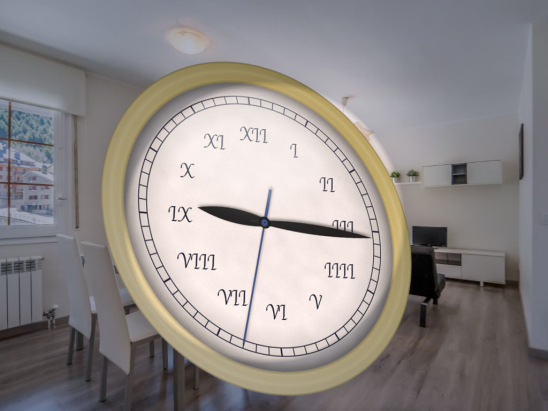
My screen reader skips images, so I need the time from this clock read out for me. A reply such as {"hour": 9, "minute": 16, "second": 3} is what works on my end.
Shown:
{"hour": 9, "minute": 15, "second": 33}
